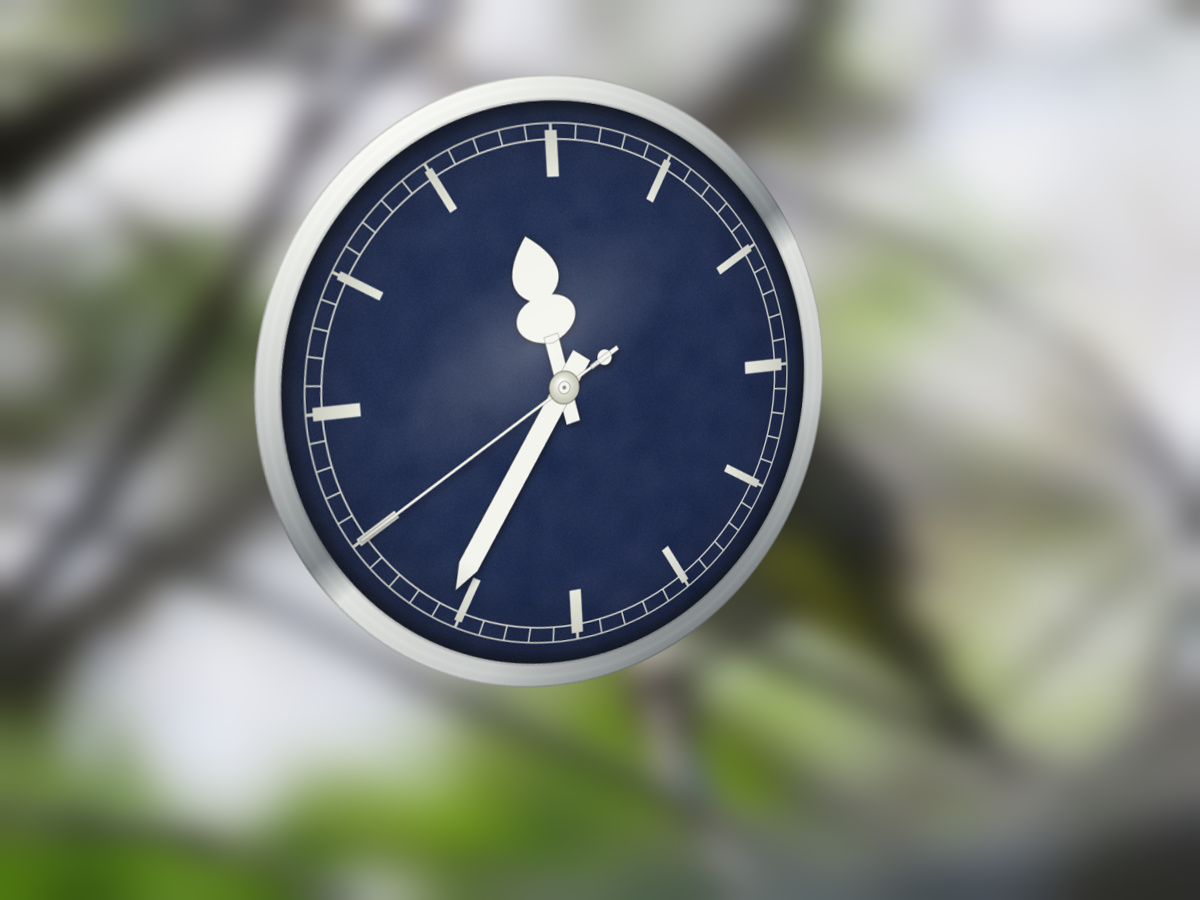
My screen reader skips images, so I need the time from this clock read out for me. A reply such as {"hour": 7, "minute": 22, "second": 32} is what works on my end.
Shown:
{"hour": 11, "minute": 35, "second": 40}
